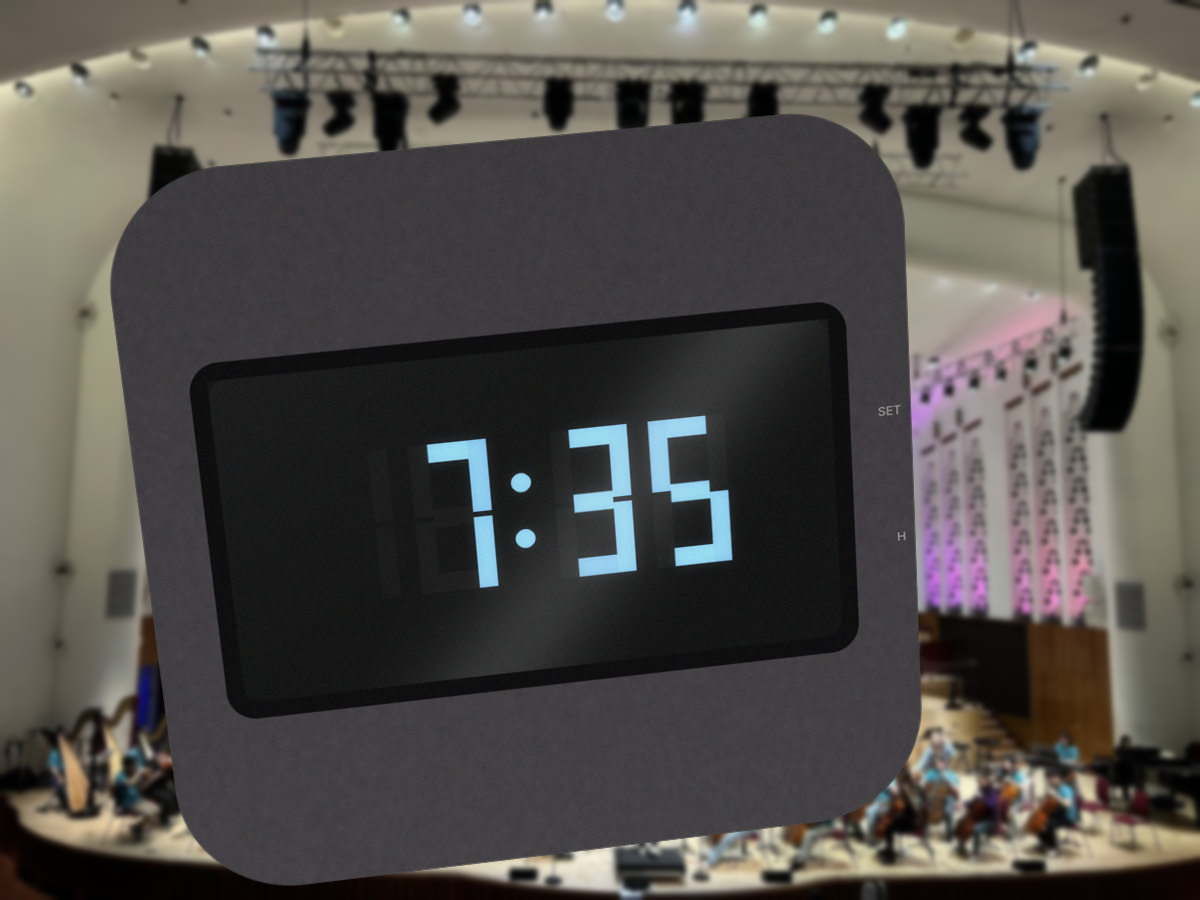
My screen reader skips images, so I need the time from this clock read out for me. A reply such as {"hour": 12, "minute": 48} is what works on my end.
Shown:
{"hour": 7, "minute": 35}
